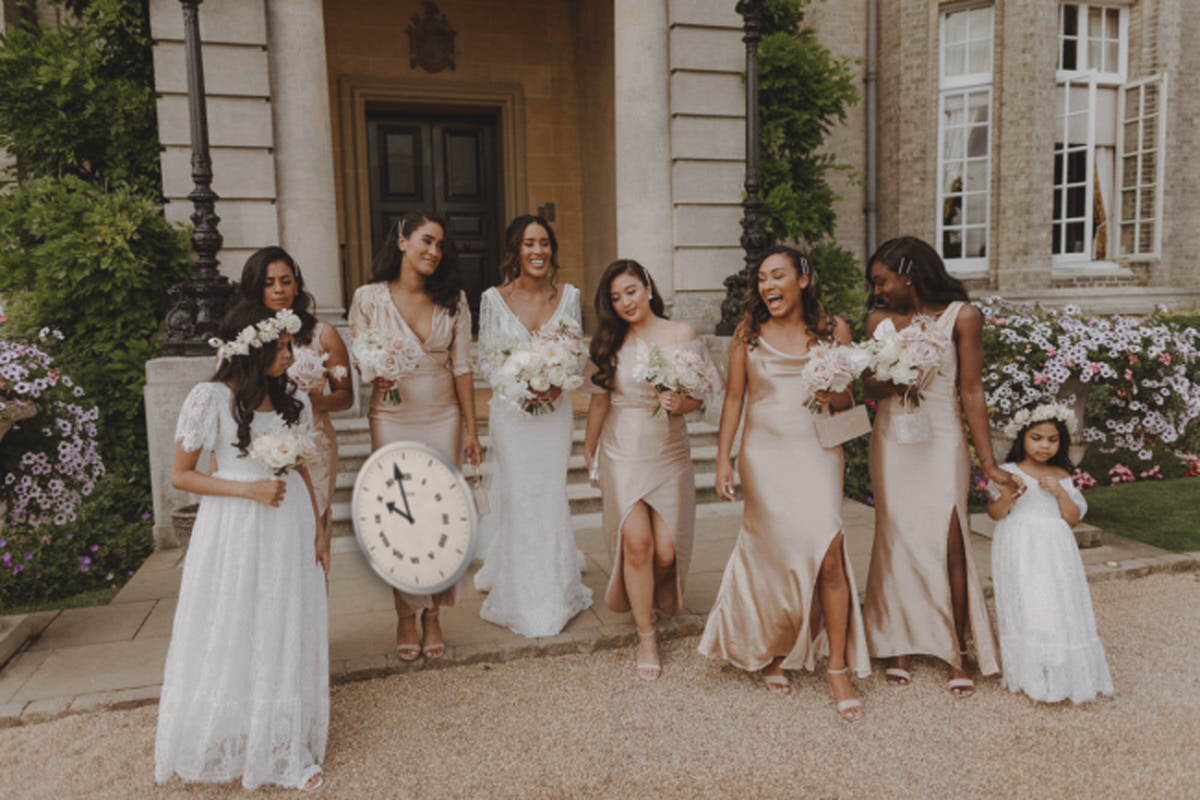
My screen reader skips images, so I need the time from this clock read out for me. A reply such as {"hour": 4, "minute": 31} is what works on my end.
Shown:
{"hour": 9, "minute": 58}
